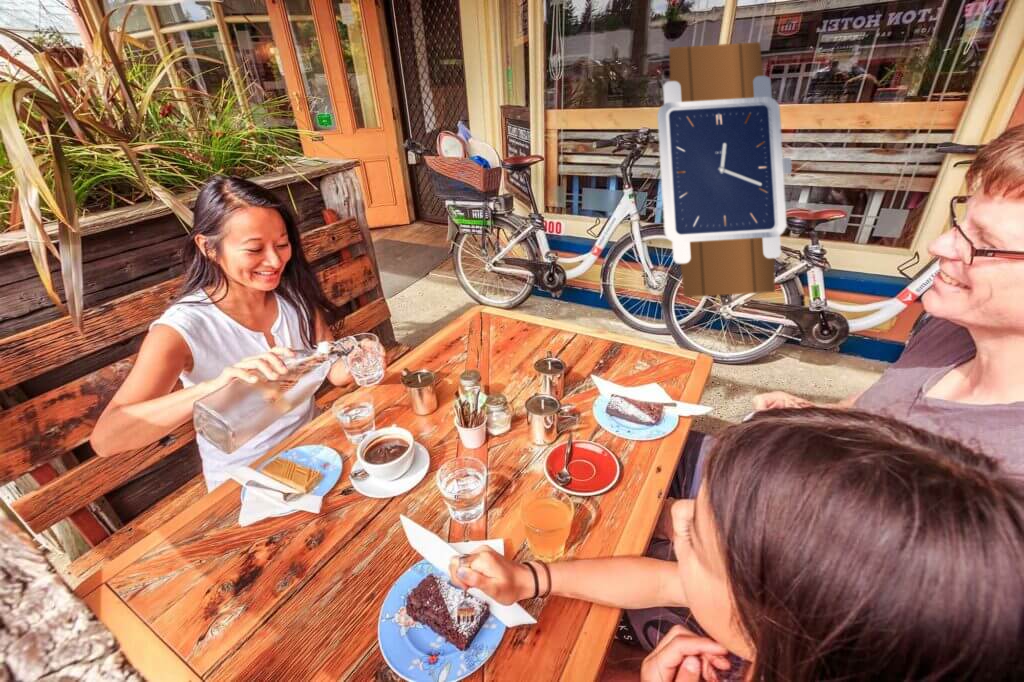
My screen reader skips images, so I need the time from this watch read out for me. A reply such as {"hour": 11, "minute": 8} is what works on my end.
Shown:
{"hour": 12, "minute": 19}
